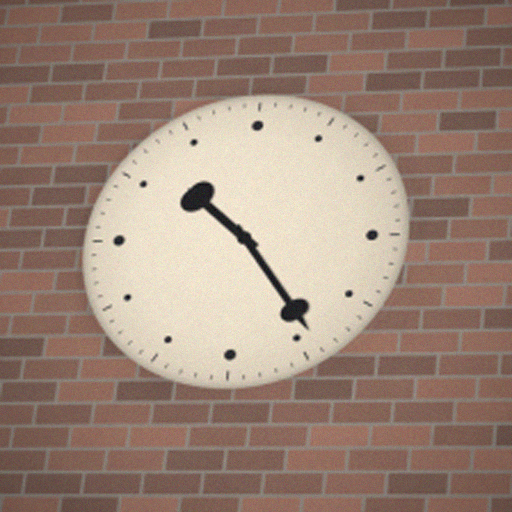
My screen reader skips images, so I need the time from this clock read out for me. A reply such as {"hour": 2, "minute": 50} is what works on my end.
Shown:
{"hour": 10, "minute": 24}
